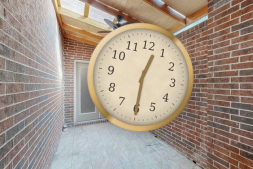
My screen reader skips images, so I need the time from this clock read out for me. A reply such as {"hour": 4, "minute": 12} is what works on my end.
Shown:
{"hour": 12, "minute": 30}
